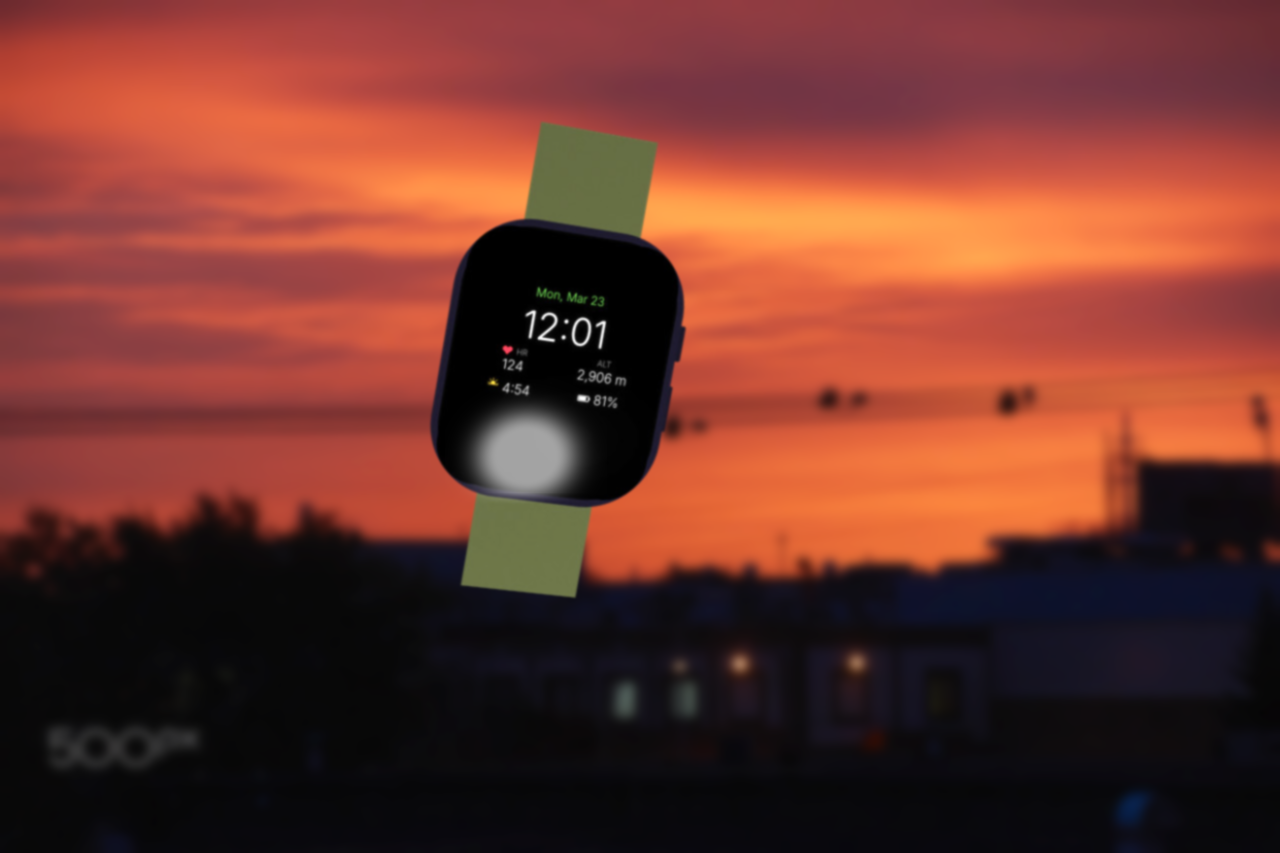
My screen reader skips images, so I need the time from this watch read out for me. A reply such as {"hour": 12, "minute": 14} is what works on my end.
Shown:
{"hour": 12, "minute": 1}
